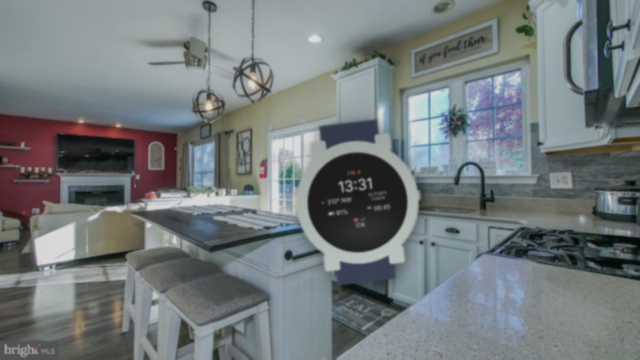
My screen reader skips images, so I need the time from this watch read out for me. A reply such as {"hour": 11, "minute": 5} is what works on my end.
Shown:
{"hour": 13, "minute": 31}
